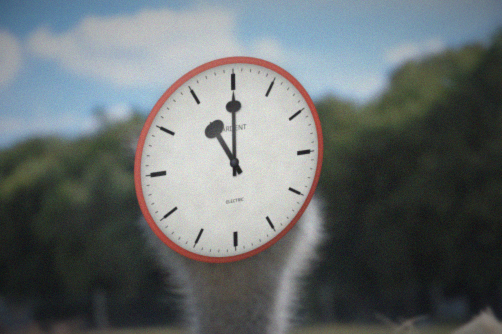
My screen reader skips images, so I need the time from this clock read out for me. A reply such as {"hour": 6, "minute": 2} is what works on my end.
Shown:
{"hour": 11, "minute": 0}
